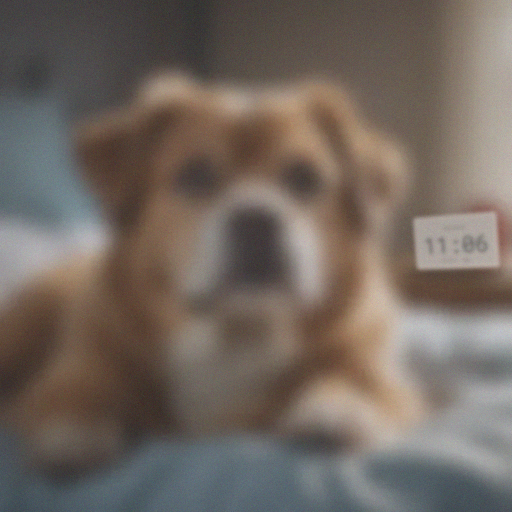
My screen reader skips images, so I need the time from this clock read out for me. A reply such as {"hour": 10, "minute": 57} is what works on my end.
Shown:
{"hour": 11, "minute": 6}
